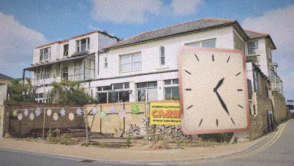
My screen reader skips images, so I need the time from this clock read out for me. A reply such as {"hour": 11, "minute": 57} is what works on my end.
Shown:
{"hour": 1, "minute": 25}
